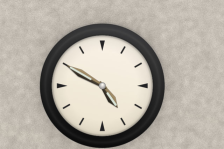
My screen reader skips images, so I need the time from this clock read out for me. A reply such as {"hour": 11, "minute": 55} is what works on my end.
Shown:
{"hour": 4, "minute": 50}
